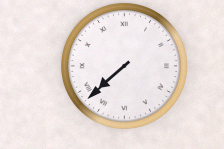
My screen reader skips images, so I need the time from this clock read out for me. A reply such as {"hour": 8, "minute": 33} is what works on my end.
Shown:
{"hour": 7, "minute": 38}
